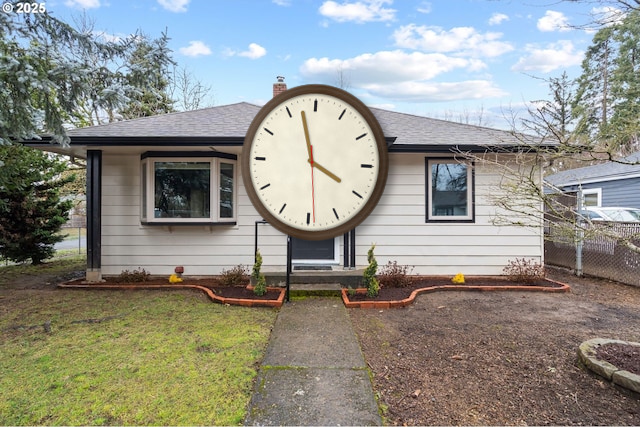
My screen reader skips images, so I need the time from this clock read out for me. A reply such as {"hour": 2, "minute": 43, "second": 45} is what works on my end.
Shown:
{"hour": 3, "minute": 57, "second": 29}
